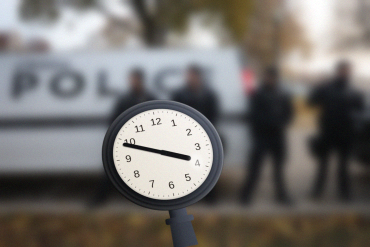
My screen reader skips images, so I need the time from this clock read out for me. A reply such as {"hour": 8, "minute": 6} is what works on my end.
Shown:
{"hour": 3, "minute": 49}
